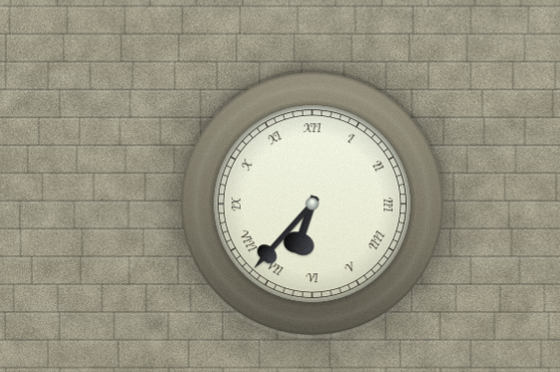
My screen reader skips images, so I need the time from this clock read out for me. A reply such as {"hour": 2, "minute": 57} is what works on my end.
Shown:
{"hour": 6, "minute": 37}
